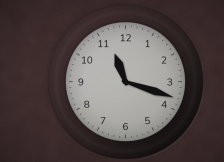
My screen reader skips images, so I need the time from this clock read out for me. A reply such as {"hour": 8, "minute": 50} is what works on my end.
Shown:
{"hour": 11, "minute": 18}
